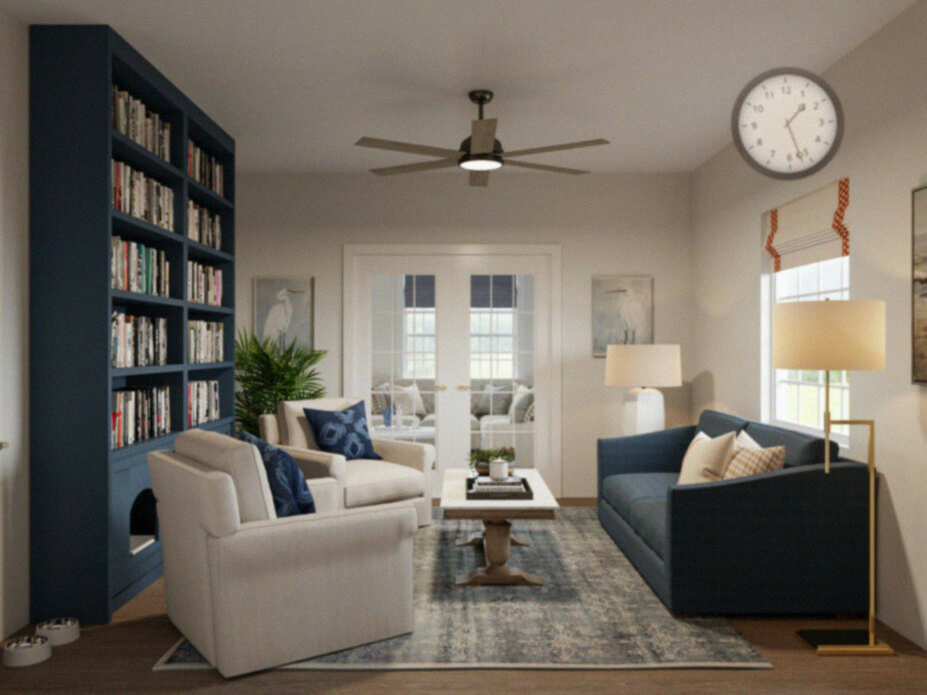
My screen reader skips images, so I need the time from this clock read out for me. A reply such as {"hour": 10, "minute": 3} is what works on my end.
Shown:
{"hour": 1, "minute": 27}
